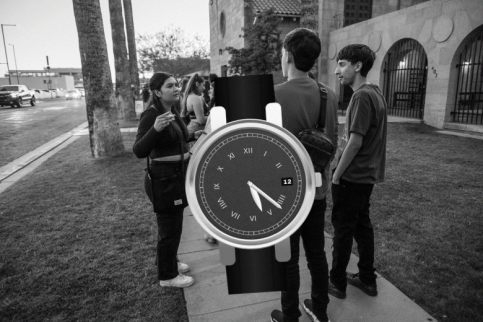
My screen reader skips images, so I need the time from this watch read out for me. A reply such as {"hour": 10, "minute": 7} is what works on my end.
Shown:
{"hour": 5, "minute": 22}
